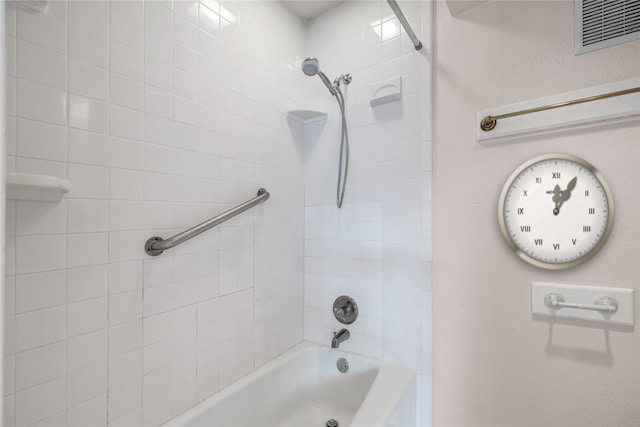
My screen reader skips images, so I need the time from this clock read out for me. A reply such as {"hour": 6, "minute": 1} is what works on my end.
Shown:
{"hour": 12, "minute": 5}
